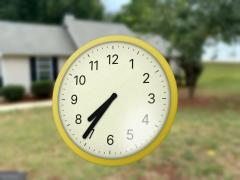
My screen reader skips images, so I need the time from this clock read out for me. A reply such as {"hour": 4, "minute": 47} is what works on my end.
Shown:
{"hour": 7, "minute": 36}
